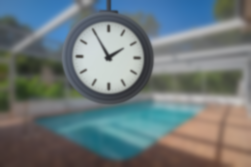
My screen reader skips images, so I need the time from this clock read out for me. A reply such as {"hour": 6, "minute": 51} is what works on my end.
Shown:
{"hour": 1, "minute": 55}
